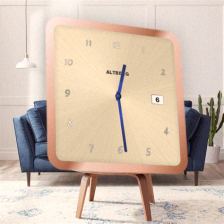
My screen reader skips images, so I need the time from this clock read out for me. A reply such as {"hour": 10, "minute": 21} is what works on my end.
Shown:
{"hour": 12, "minute": 29}
